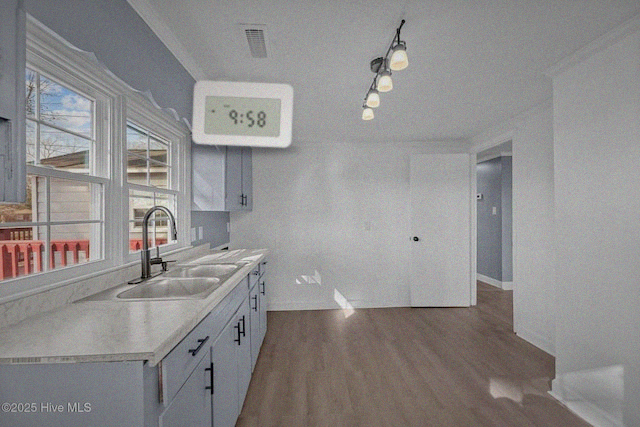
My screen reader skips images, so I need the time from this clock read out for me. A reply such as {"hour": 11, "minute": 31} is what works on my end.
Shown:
{"hour": 9, "minute": 58}
